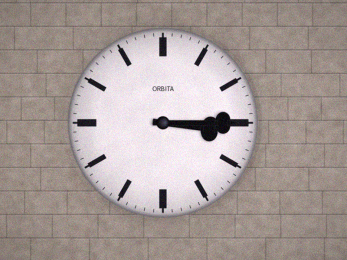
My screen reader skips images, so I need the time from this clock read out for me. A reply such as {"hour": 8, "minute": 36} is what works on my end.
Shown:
{"hour": 3, "minute": 15}
